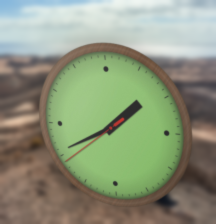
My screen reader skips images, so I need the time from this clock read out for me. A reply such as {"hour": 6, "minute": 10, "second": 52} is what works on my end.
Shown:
{"hour": 1, "minute": 40, "second": 39}
